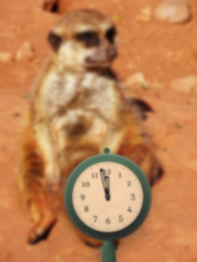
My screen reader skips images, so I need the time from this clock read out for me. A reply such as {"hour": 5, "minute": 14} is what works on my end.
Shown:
{"hour": 11, "minute": 58}
